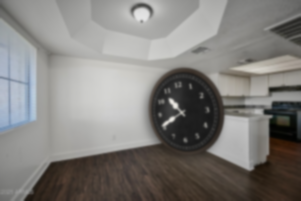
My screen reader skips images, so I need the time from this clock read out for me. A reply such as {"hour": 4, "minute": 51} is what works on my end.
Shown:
{"hour": 10, "minute": 41}
